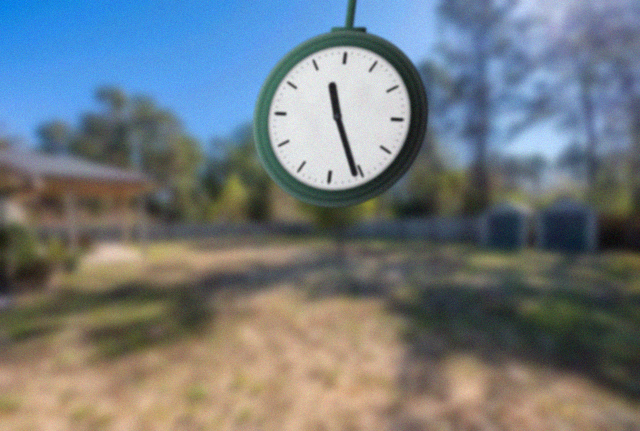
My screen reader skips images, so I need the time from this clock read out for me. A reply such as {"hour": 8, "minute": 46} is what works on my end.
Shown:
{"hour": 11, "minute": 26}
